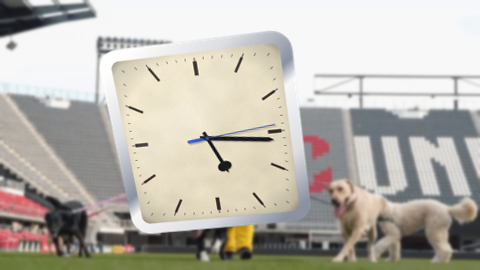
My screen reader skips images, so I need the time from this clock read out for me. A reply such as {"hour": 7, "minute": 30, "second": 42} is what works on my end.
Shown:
{"hour": 5, "minute": 16, "second": 14}
